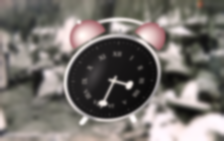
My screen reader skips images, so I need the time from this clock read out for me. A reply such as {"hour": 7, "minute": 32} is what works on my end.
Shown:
{"hour": 3, "minute": 33}
